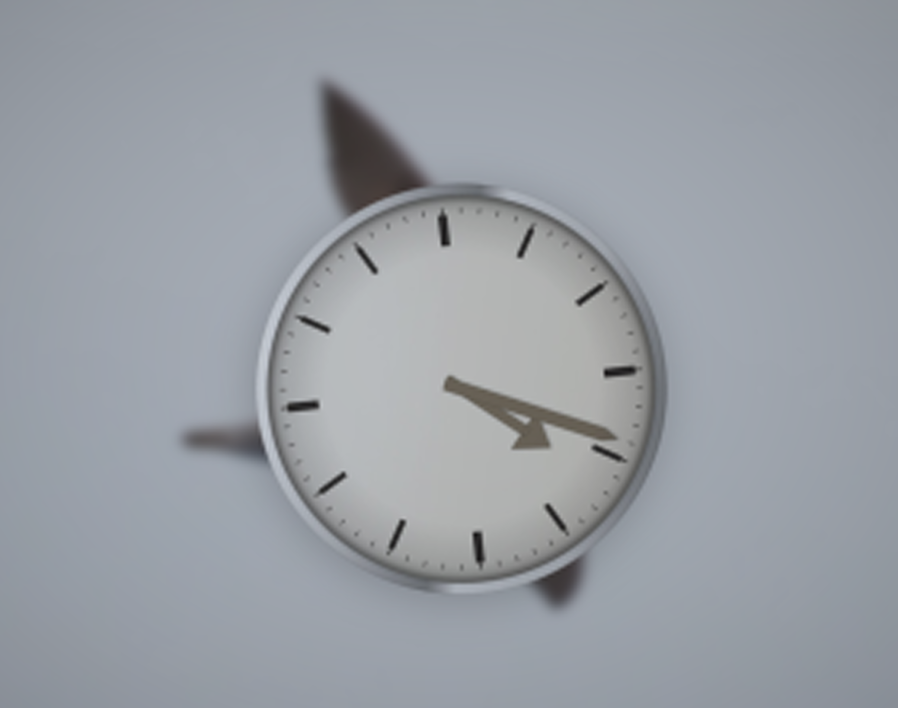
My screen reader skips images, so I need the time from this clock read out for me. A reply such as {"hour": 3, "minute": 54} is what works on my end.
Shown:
{"hour": 4, "minute": 19}
